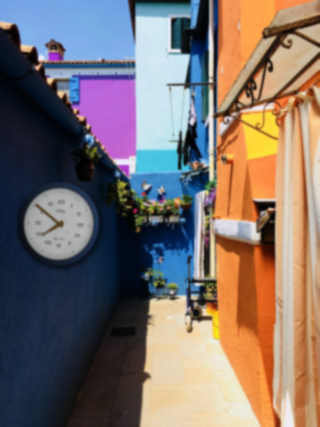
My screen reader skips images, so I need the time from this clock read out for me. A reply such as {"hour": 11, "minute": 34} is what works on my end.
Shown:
{"hour": 7, "minute": 51}
